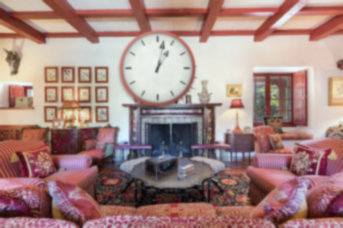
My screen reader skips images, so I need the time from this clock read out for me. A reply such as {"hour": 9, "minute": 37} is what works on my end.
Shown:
{"hour": 1, "minute": 2}
